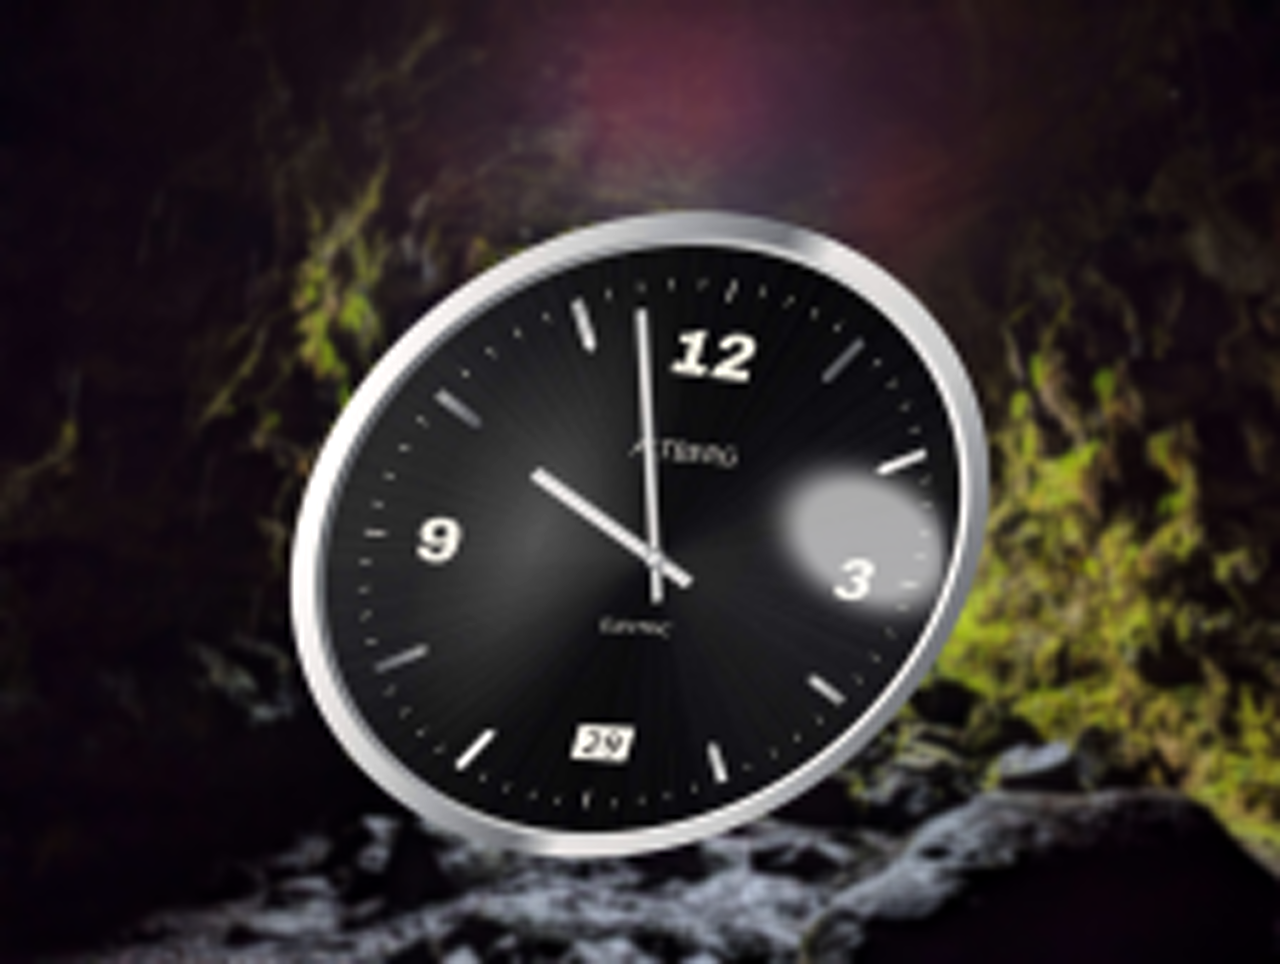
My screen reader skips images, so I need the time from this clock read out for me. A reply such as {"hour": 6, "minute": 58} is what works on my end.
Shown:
{"hour": 9, "minute": 57}
